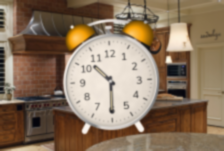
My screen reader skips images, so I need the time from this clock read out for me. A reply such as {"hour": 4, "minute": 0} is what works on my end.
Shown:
{"hour": 10, "minute": 30}
